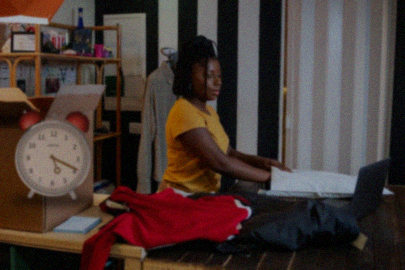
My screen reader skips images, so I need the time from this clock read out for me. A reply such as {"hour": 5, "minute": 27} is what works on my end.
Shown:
{"hour": 5, "minute": 19}
